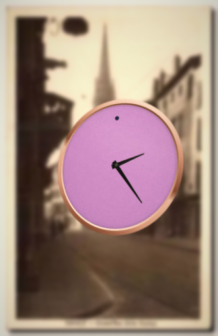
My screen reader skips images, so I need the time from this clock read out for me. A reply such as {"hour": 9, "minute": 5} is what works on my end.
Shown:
{"hour": 2, "minute": 24}
